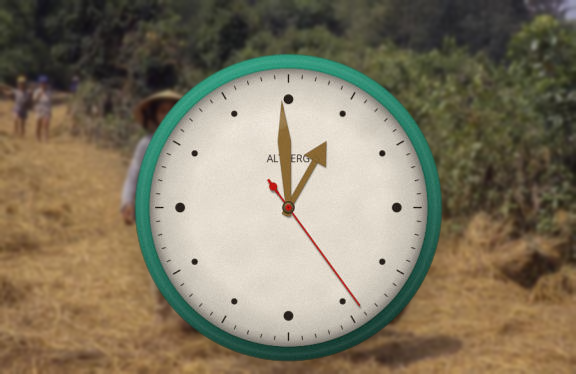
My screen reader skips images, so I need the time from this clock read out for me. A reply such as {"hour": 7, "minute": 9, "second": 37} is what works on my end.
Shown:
{"hour": 12, "minute": 59, "second": 24}
